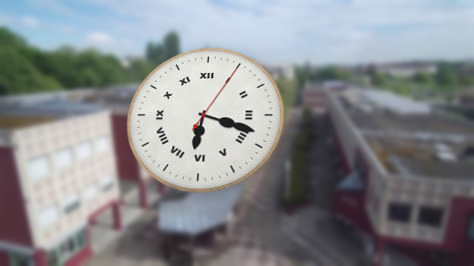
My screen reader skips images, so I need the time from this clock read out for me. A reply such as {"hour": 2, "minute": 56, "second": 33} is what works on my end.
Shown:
{"hour": 6, "minute": 18, "second": 5}
